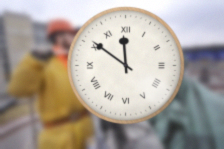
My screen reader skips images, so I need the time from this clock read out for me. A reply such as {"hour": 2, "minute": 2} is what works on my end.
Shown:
{"hour": 11, "minute": 51}
